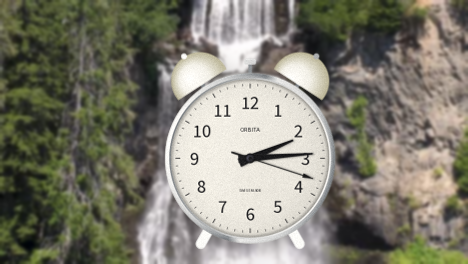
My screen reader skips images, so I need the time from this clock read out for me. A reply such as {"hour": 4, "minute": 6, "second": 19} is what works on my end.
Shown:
{"hour": 2, "minute": 14, "second": 18}
